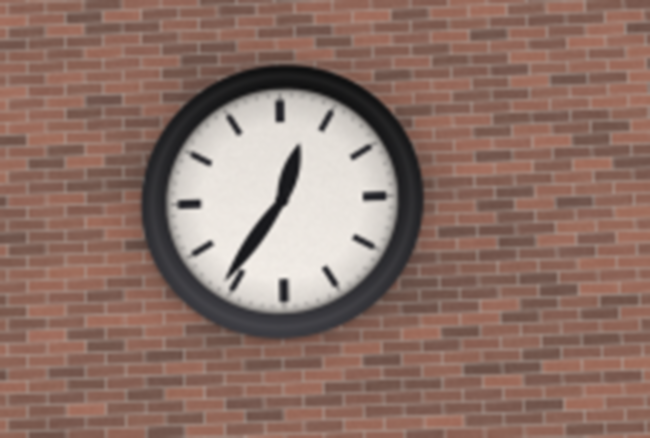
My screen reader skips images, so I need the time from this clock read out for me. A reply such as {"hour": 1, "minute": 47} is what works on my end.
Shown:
{"hour": 12, "minute": 36}
